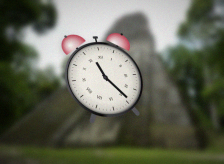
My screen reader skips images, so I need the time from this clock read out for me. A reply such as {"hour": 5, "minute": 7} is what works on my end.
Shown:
{"hour": 11, "minute": 24}
